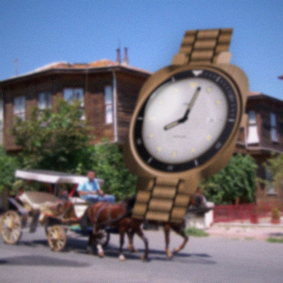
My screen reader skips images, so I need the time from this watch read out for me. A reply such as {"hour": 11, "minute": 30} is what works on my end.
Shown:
{"hour": 8, "minute": 2}
